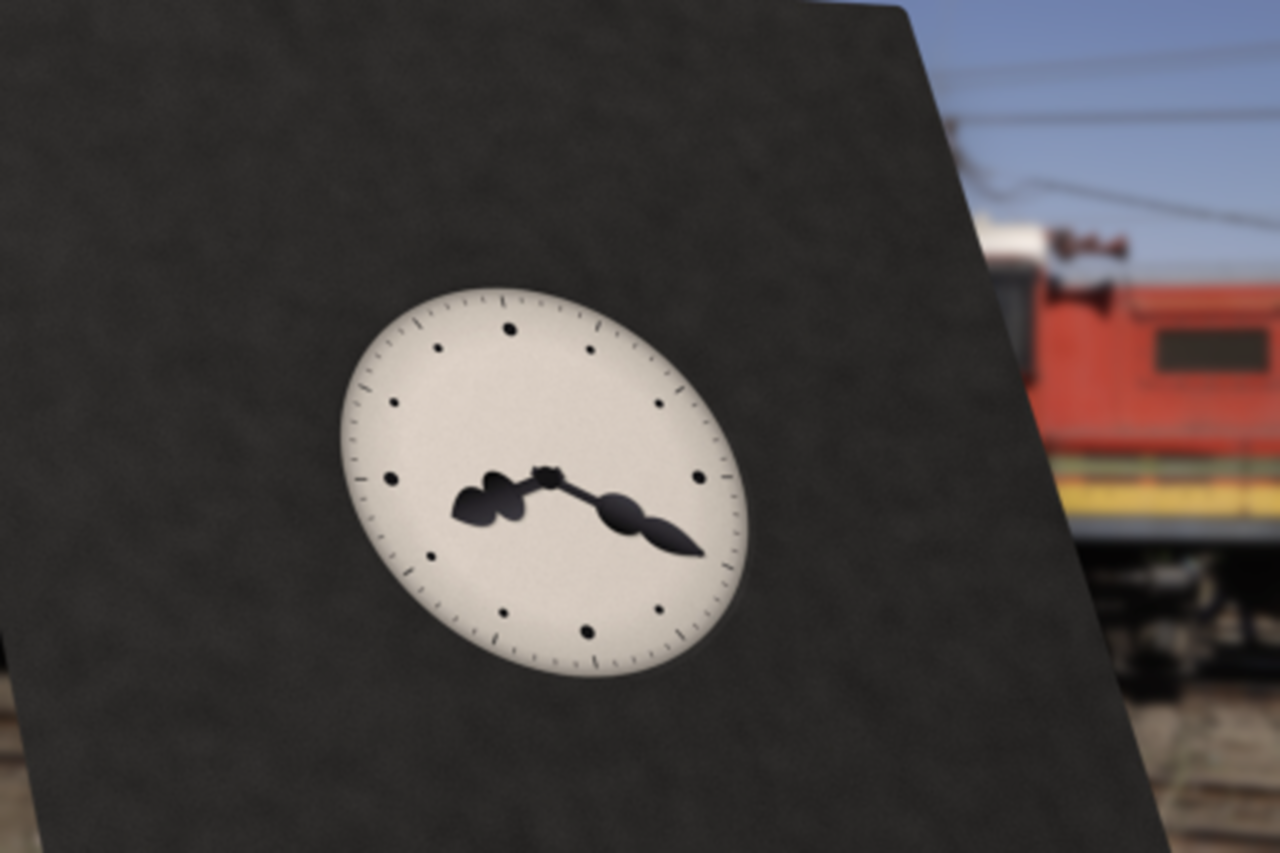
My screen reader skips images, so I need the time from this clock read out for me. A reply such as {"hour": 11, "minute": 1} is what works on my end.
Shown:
{"hour": 8, "minute": 20}
